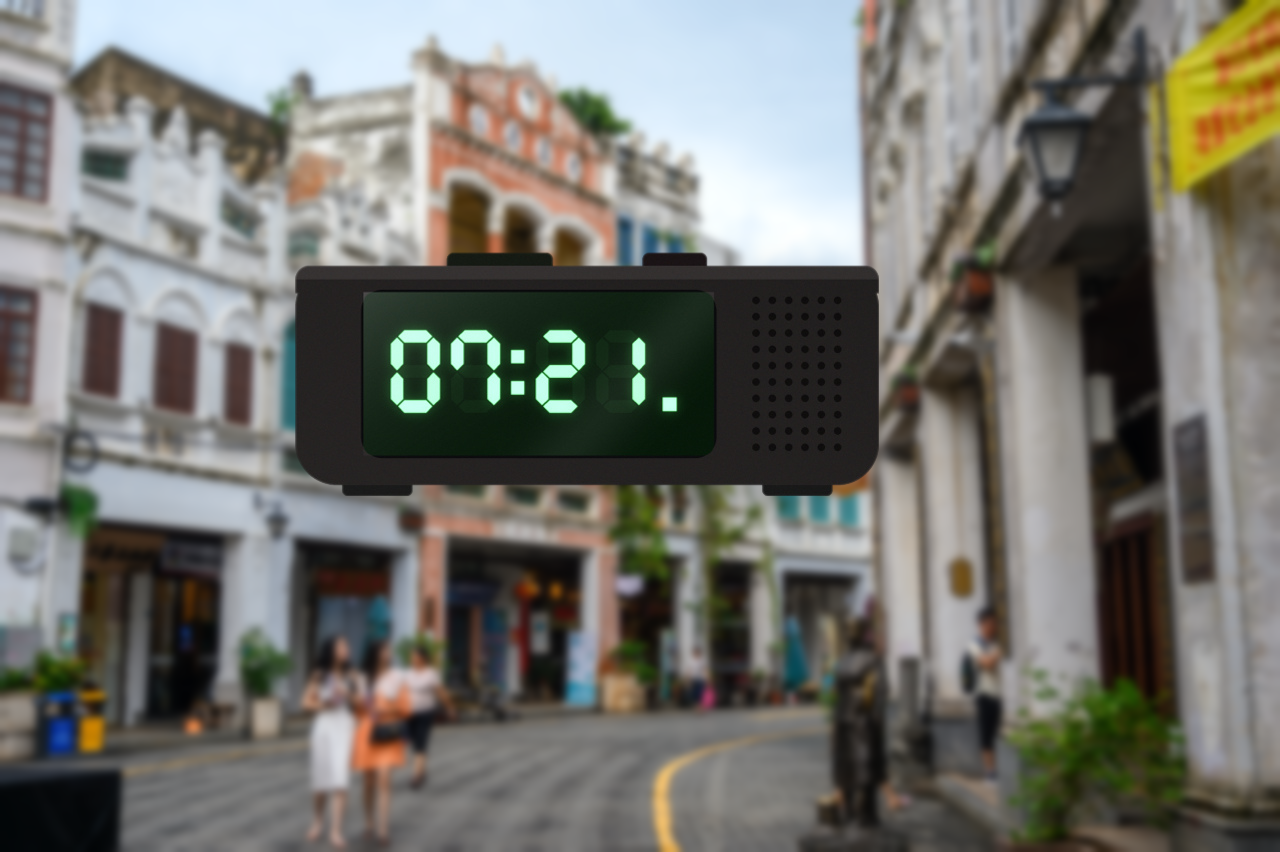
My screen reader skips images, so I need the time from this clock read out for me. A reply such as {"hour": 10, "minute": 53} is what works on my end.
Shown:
{"hour": 7, "minute": 21}
